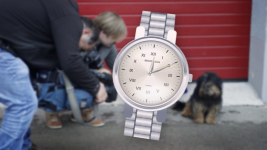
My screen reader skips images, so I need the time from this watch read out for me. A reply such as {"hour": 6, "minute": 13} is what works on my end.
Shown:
{"hour": 12, "minute": 10}
